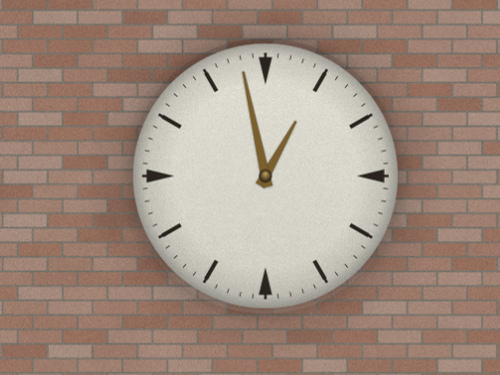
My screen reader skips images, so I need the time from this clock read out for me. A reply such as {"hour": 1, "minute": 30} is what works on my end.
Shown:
{"hour": 12, "minute": 58}
